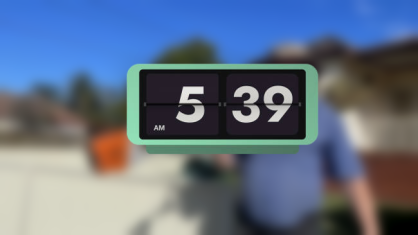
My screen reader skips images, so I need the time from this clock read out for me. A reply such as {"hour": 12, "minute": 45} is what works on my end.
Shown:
{"hour": 5, "minute": 39}
